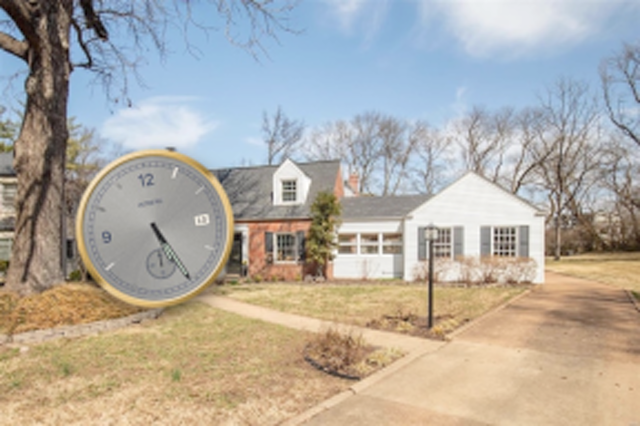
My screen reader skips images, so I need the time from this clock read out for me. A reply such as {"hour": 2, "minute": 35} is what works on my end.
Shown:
{"hour": 5, "minute": 26}
